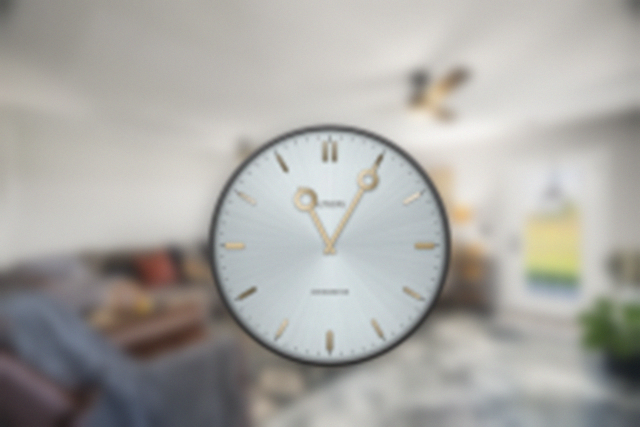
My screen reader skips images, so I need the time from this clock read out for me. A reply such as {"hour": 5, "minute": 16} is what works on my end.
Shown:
{"hour": 11, "minute": 5}
